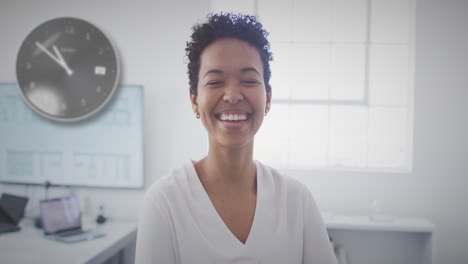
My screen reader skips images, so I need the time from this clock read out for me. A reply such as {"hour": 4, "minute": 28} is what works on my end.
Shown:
{"hour": 10, "minute": 51}
